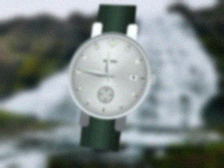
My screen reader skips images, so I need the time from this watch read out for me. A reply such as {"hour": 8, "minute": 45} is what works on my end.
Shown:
{"hour": 11, "minute": 46}
